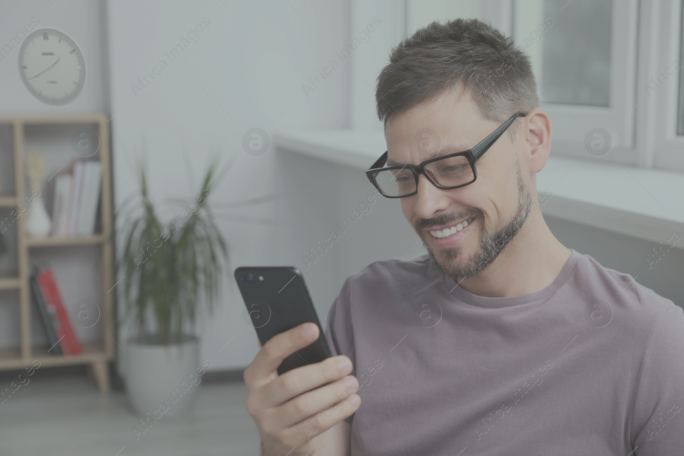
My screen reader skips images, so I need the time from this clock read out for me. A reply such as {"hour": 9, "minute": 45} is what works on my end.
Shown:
{"hour": 1, "minute": 41}
